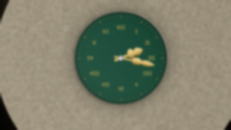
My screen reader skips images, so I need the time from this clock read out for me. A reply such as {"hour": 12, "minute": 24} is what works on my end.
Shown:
{"hour": 2, "minute": 17}
